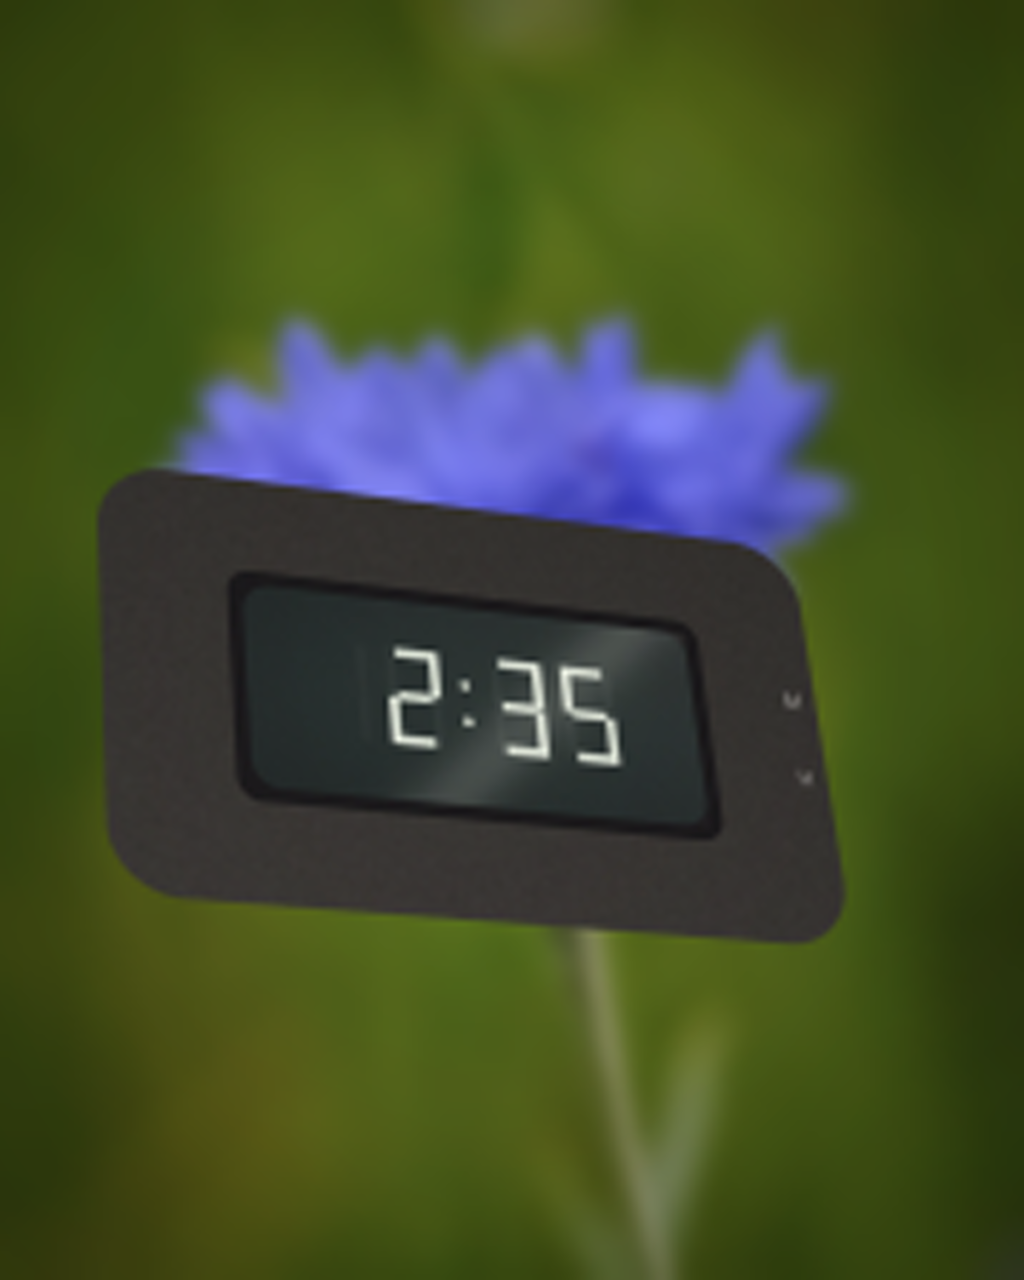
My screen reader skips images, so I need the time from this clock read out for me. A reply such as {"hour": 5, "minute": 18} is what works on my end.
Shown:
{"hour": 2, "minute": 35}
